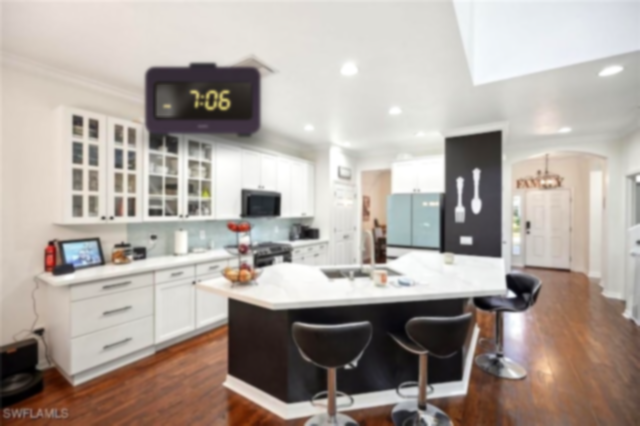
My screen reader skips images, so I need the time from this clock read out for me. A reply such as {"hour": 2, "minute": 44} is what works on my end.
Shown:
{"hour": 7, "minute": 6}
